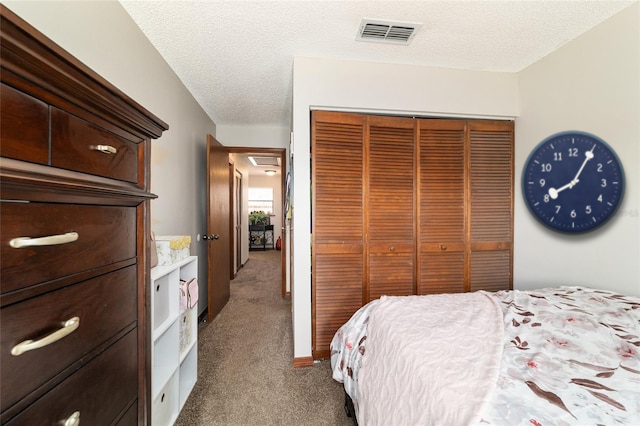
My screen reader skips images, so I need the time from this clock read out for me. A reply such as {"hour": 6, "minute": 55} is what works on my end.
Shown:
{"hour": 8, "minute": 5}
